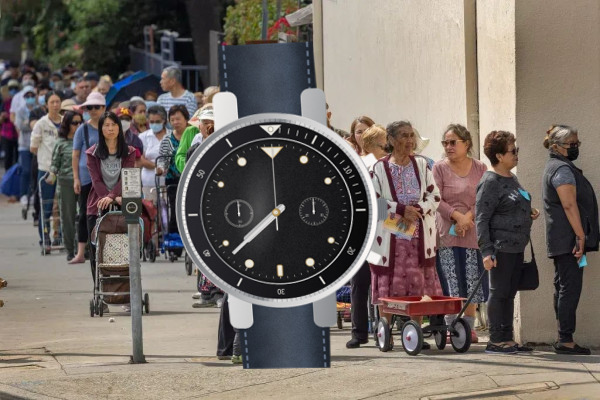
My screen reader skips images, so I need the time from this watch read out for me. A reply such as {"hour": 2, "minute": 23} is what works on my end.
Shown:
{"hour": 7, "minute": 38}
